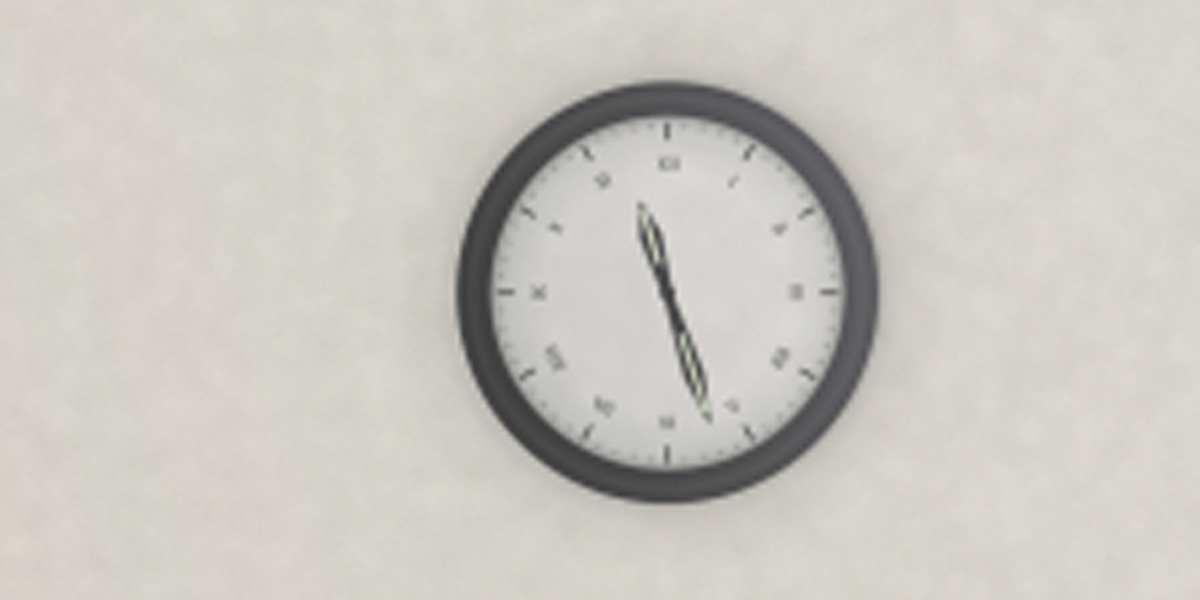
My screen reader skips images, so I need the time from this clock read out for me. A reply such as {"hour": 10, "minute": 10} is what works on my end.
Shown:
{"hour": 11, "minute": 27}
